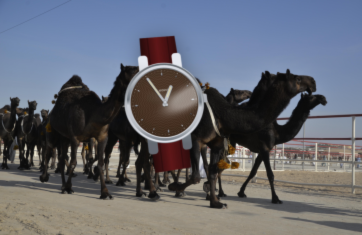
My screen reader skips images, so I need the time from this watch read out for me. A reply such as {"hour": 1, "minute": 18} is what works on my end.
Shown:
{"hour": 12, "minute": 55}
